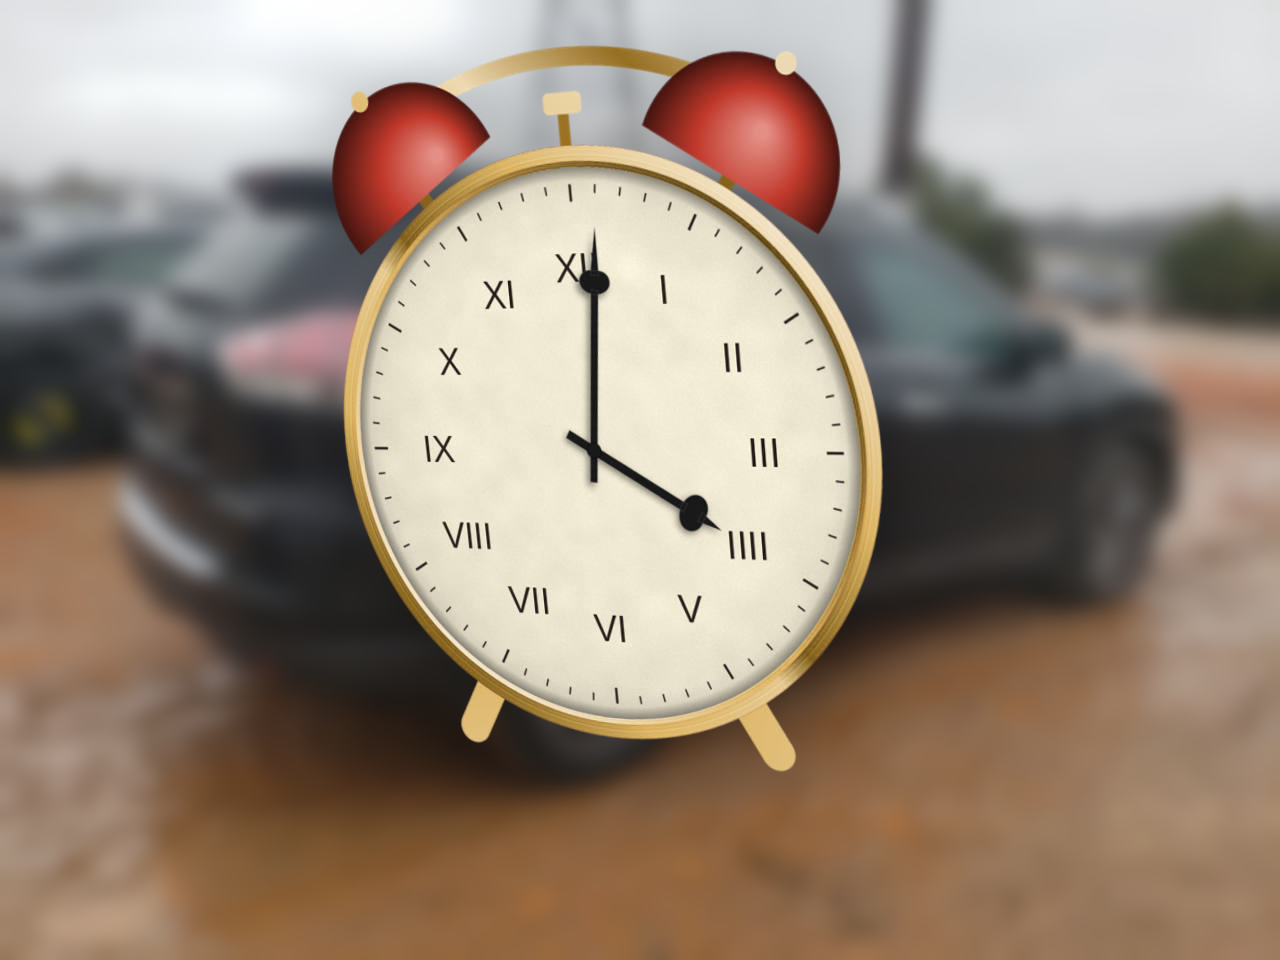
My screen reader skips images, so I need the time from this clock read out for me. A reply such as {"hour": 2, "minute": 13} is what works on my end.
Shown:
{"hour": 4, "minute": 1}
